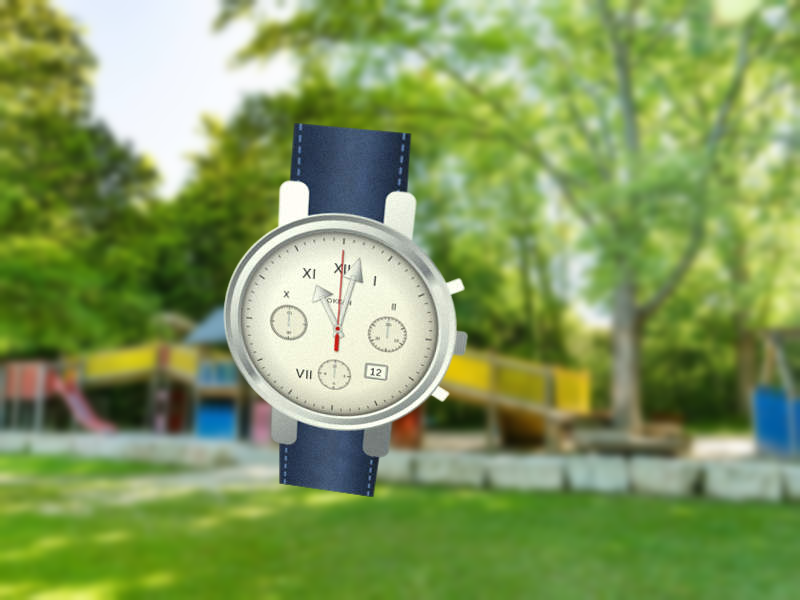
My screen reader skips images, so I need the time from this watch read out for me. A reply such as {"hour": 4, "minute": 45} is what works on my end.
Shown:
{"hour": 11, "minute": 2}
